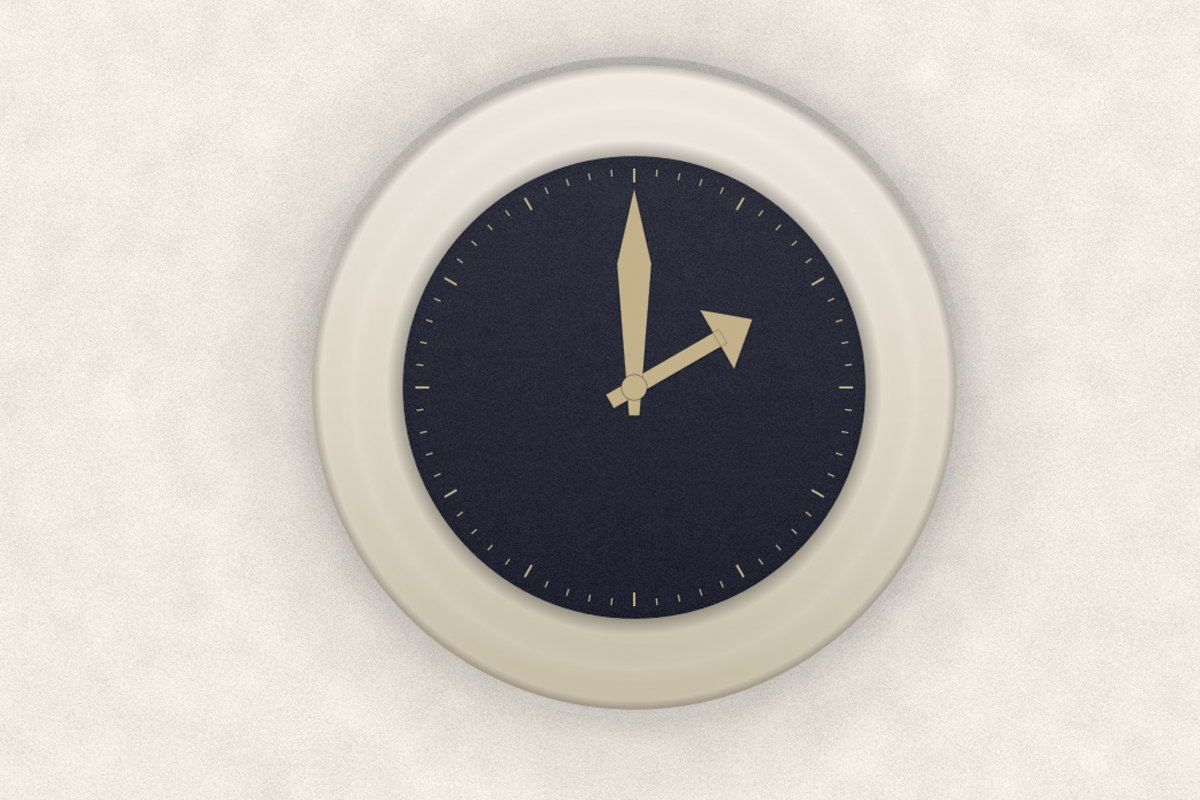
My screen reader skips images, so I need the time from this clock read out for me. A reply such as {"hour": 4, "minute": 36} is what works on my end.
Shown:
{"hour": 2, "minute": 0}
